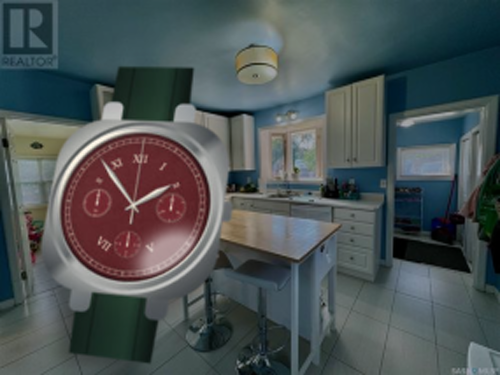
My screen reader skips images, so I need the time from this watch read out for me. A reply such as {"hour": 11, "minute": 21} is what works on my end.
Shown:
{"hour": 1, "minute": 53}
